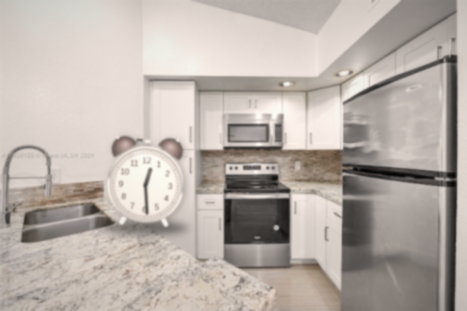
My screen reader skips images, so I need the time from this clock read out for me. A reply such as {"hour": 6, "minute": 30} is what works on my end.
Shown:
{"hour": 12, "minute": 29}
